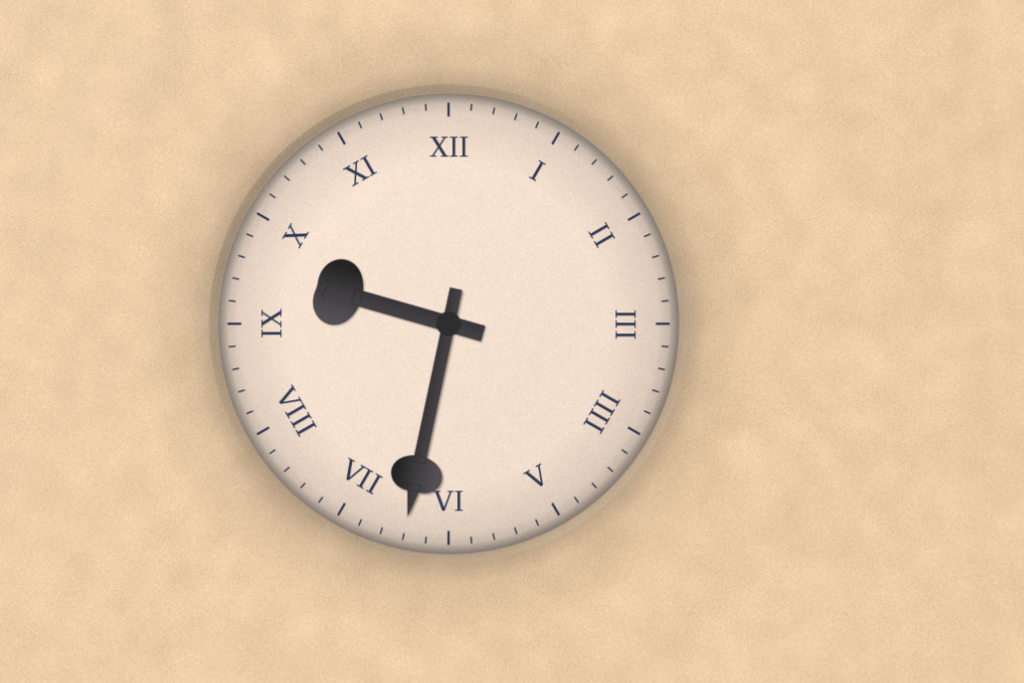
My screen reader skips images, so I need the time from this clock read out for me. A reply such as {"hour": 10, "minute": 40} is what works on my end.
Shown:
{"hour": 9, "minute": 32}
